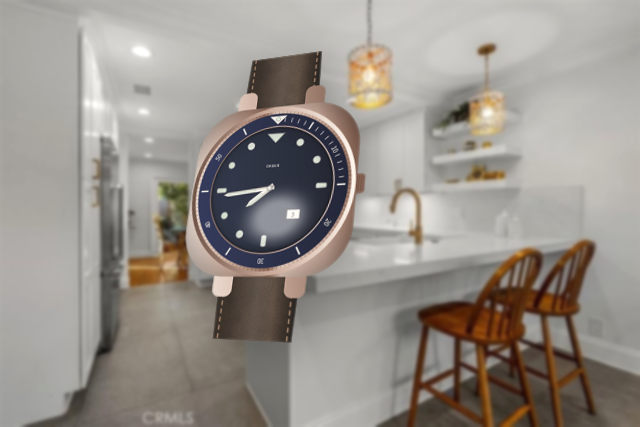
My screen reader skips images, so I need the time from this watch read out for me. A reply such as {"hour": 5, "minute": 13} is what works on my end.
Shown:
{"hour": 7, "minute": 44}
